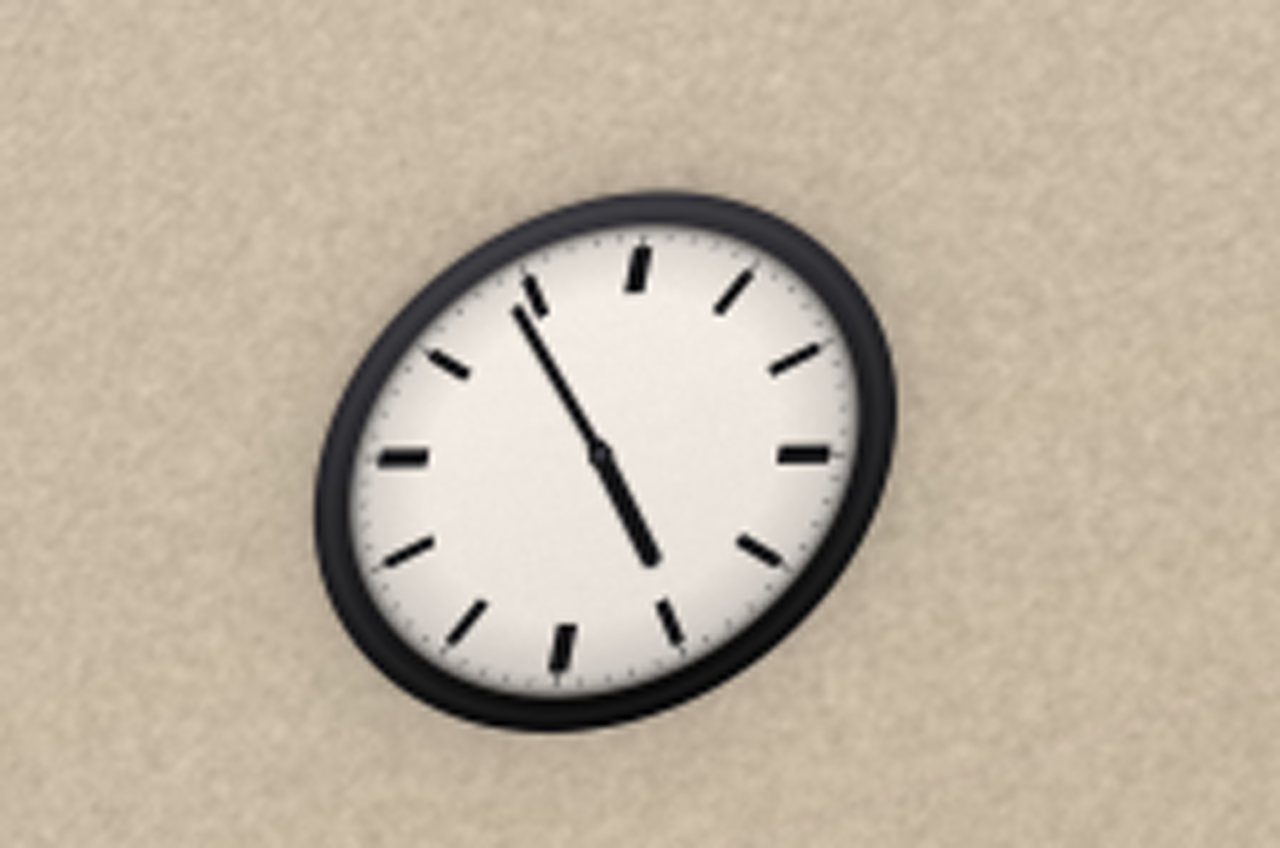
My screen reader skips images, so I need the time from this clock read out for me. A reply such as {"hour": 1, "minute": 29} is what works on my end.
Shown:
{"hour": 4, "minute": 54}
